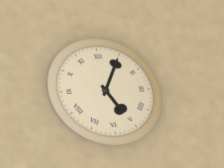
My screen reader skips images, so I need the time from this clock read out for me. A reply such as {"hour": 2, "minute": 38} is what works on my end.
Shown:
{"hour": 5, "minute": 5}
